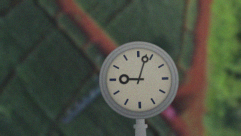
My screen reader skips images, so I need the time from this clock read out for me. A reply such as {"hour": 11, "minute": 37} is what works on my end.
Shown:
{"hour": 9, "minute": 3}
